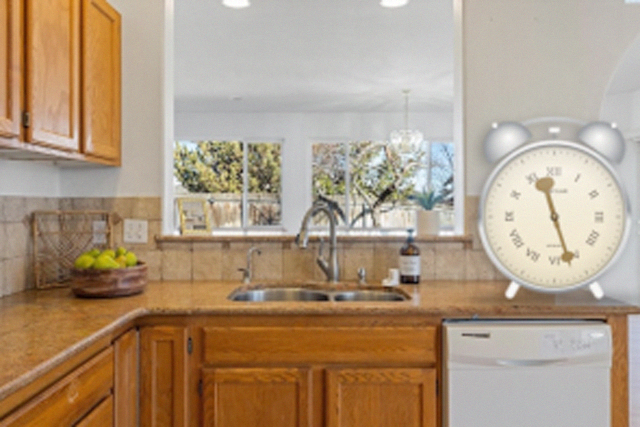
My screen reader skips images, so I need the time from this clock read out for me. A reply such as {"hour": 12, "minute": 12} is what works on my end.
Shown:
{"hour": 11, "minute": 27}
